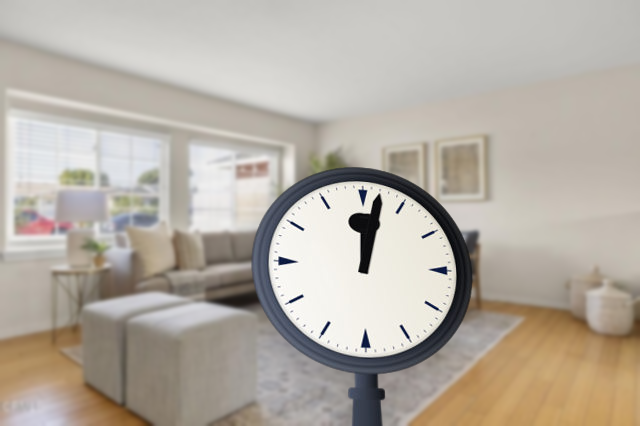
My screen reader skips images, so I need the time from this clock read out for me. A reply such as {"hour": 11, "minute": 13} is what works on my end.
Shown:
{"hour": 12, "minute": 2}
